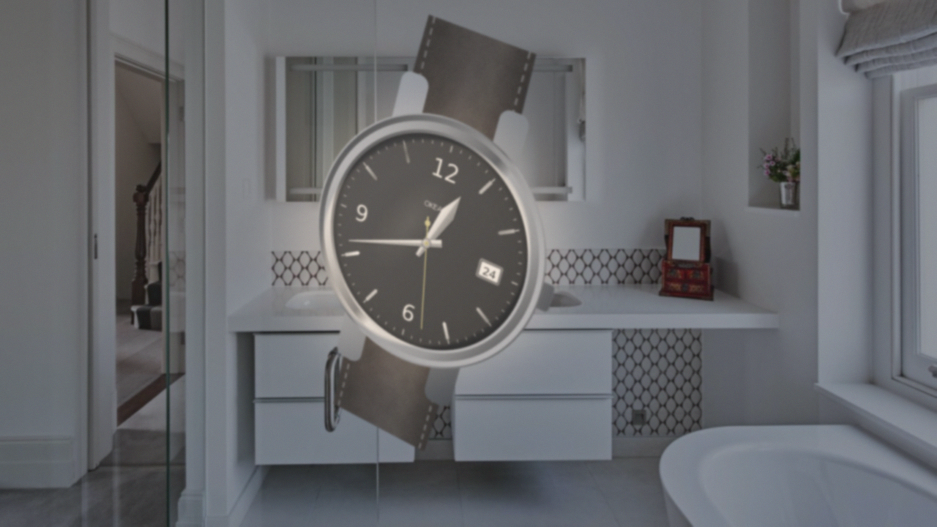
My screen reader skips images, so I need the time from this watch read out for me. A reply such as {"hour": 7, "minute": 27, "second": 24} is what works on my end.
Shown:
{"hour": 12, "minute": 41, "second": 28}
